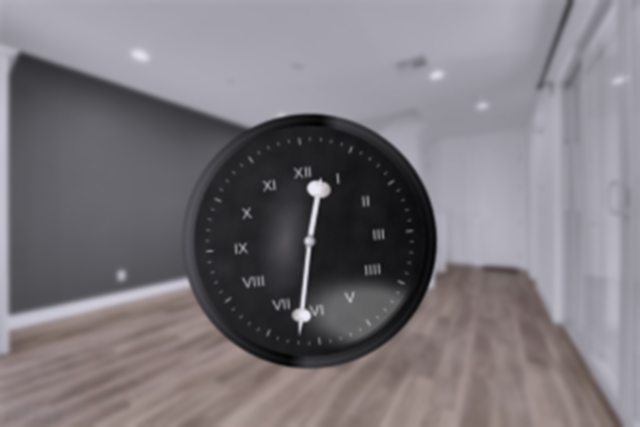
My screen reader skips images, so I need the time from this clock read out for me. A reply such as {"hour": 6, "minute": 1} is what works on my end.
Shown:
{"hour": 12, "minute": 32}
